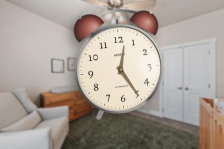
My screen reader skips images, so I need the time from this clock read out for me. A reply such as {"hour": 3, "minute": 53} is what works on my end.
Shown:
{"hour": 12, "minute": 25}
